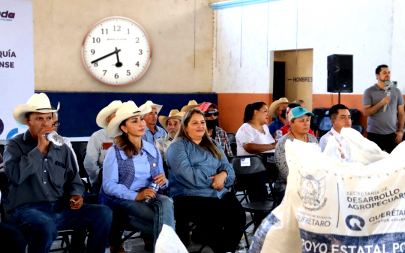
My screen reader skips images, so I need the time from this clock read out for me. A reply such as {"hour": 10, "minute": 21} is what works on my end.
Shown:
{"hour": 5, "minute": 41}
